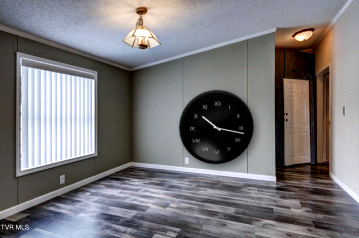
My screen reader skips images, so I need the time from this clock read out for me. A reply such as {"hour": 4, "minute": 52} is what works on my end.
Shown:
{"hour": 10, "minute": 17}
